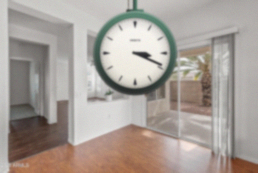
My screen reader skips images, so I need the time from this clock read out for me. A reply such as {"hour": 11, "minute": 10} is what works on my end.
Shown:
{"hour": 3, "minute": 19}
